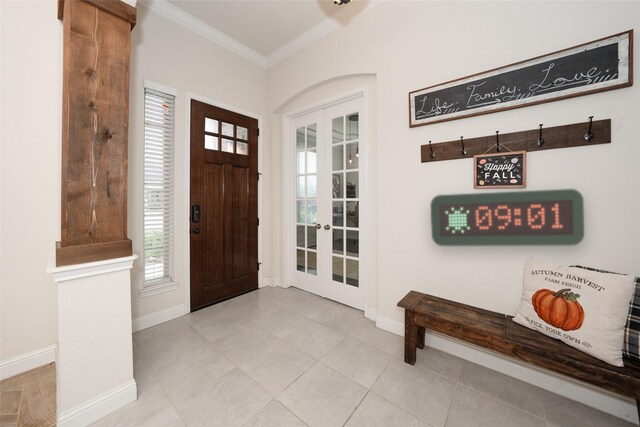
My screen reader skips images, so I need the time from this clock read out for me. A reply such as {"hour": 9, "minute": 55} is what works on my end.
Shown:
{"hour": 9, "minute": 1}
